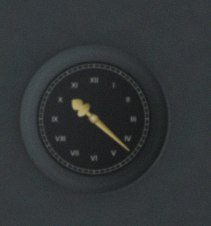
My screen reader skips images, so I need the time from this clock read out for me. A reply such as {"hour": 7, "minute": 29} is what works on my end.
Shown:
{"hour": 10, "minute": 22}
